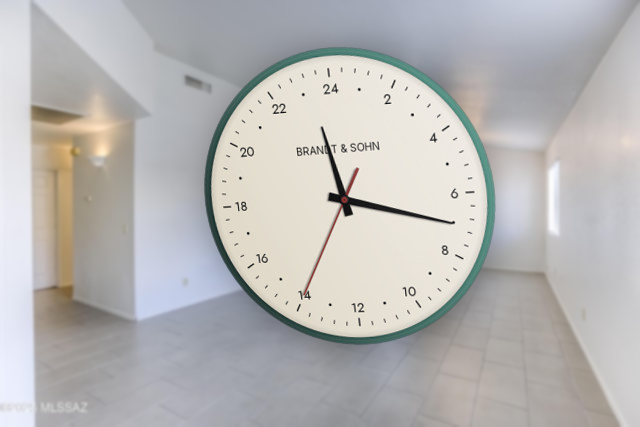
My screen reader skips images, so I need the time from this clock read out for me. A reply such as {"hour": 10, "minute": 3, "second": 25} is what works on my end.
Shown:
{"hour": 23, "minute": 17, "second": 35}
